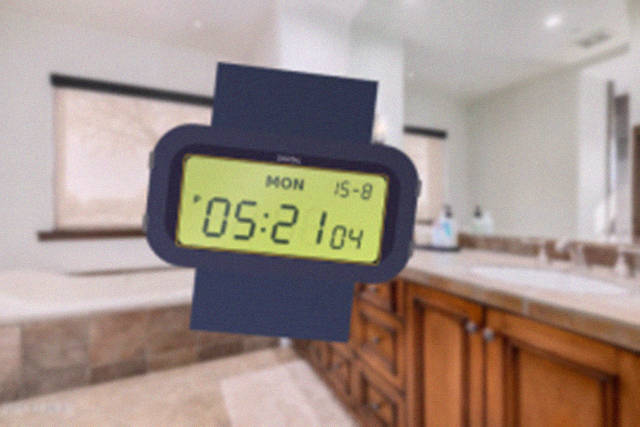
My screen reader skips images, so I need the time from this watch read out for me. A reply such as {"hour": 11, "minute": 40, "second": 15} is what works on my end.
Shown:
{"hour": 5, "minute": 21, "second": 4}
